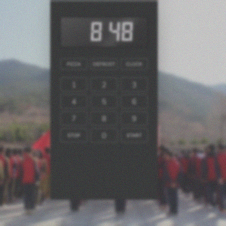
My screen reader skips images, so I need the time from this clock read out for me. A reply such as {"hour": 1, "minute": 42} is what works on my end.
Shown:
{"hour": 8, "minute": 48}
